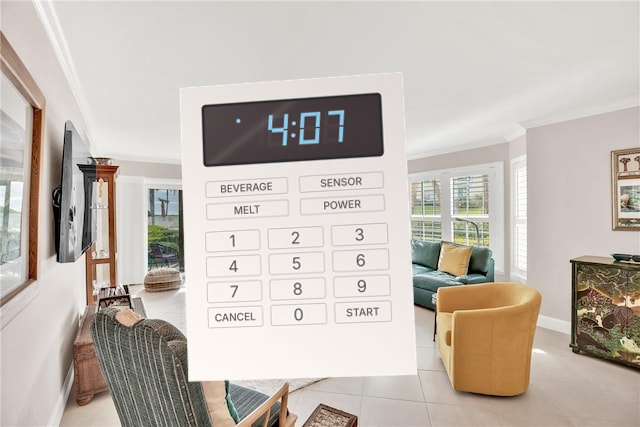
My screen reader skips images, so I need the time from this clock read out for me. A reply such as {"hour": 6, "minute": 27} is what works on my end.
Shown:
{"hour": 4, "minute": 7}
